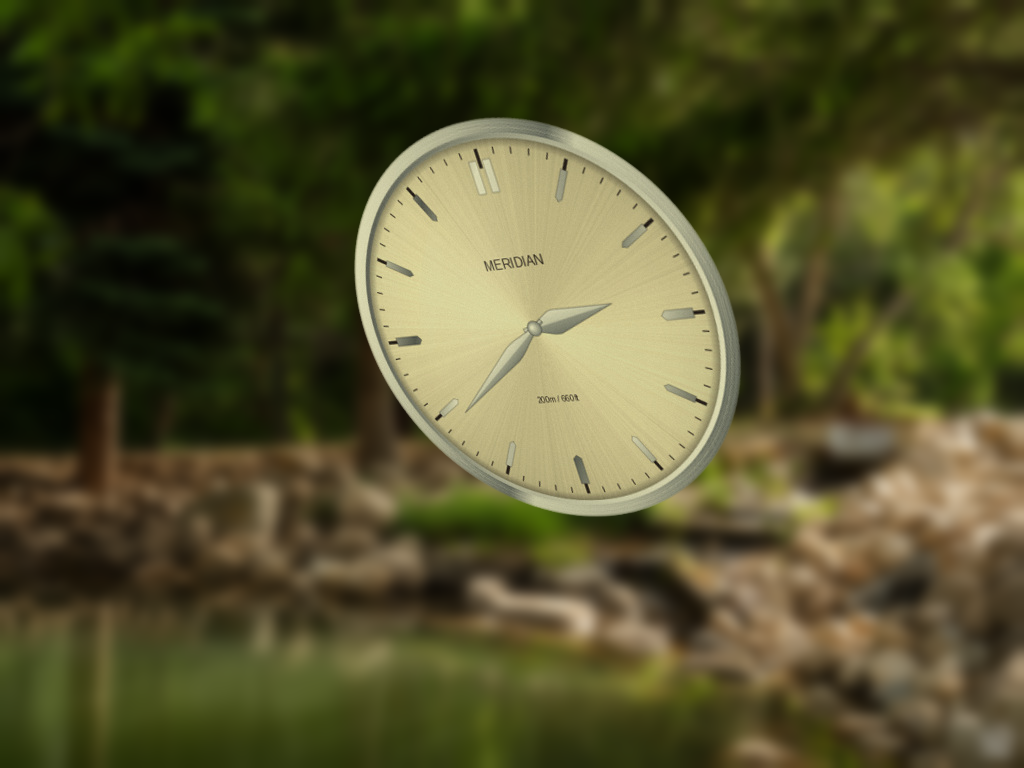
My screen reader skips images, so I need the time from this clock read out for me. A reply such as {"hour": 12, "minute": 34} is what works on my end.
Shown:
{"hour": 2, "minute": 39}
